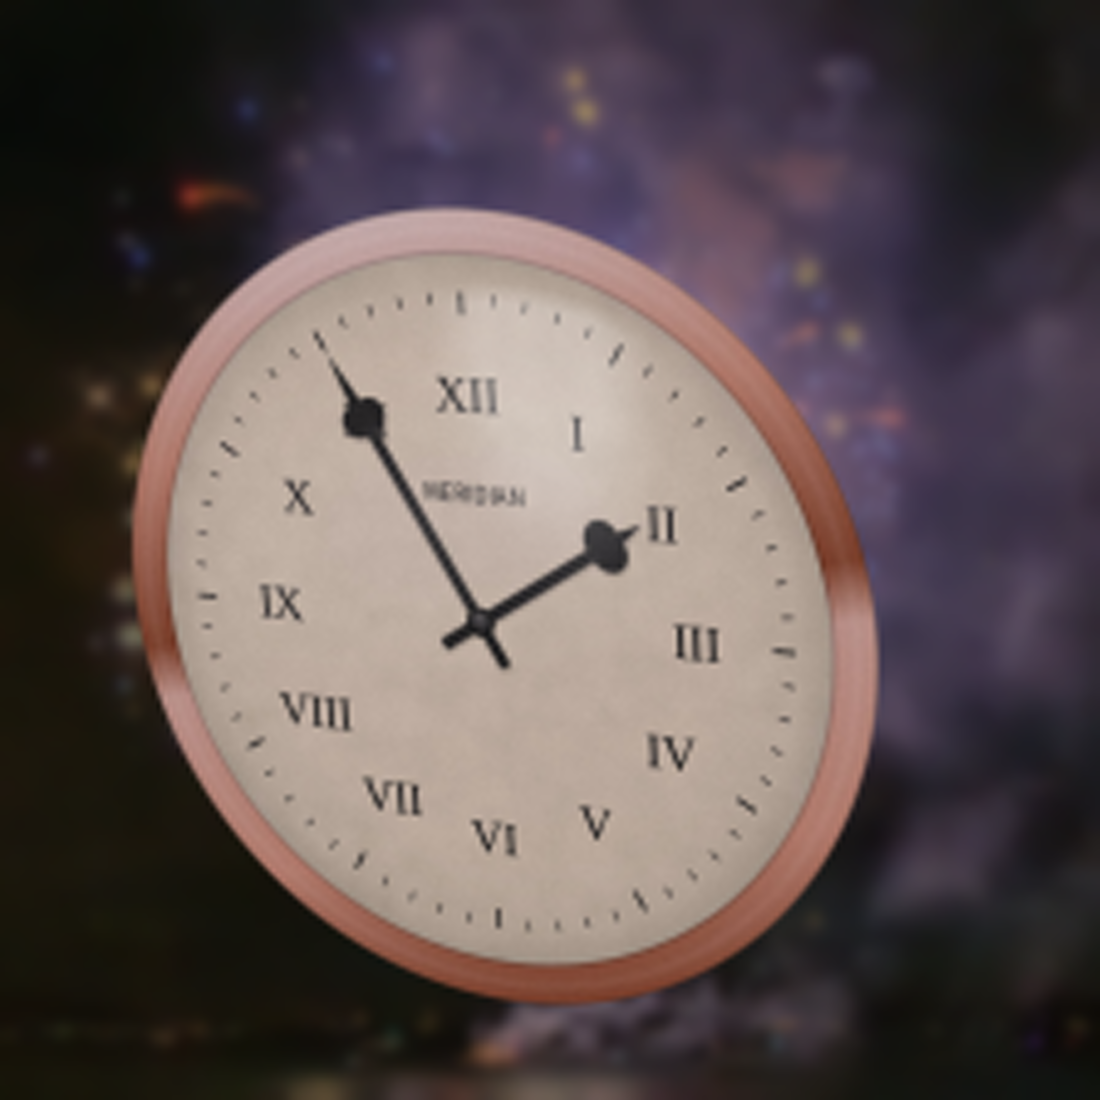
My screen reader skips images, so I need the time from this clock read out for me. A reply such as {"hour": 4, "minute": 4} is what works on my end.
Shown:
{"hour": 1, "minute": 55}
